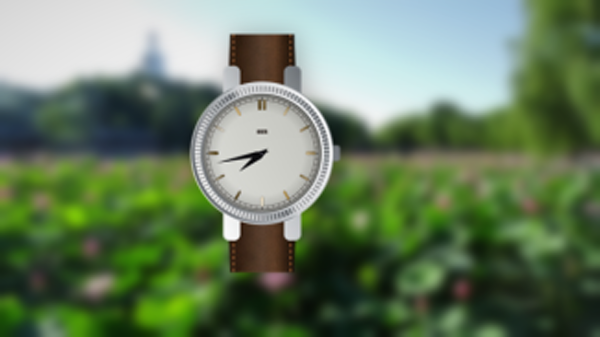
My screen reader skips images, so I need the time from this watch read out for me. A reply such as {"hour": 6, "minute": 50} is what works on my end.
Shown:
{"hour": 7, "minute": 43}
